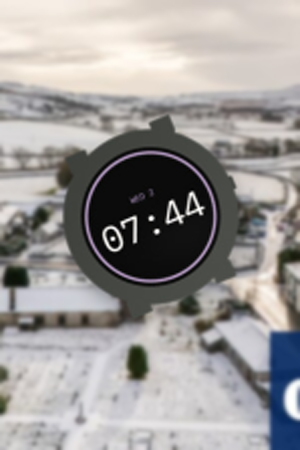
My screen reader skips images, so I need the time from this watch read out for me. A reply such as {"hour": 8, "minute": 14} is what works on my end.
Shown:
{"hour": 7, "minute": 44}
